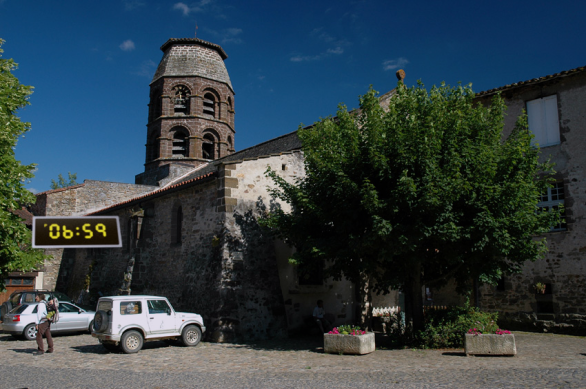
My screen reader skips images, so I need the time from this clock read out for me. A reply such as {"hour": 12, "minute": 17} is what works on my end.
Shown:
{"hour": 6, "minute": 59}
